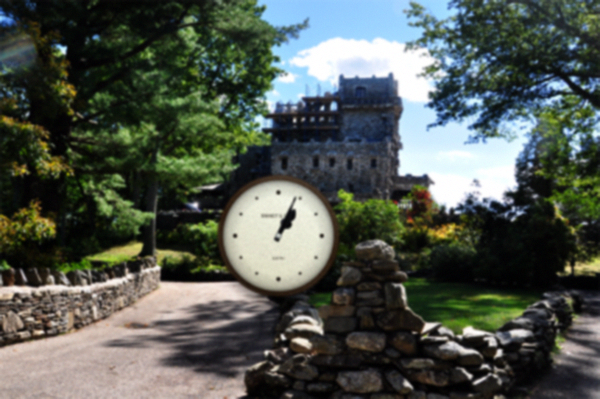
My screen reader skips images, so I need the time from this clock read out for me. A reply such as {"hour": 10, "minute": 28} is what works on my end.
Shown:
{"hour": 1, "minute": 4}
